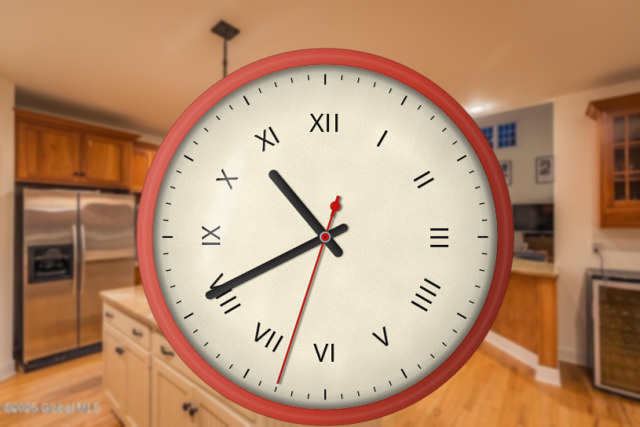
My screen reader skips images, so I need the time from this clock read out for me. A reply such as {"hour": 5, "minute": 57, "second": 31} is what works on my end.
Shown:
{"hour": 10, "minute": 40, "second": 33}
